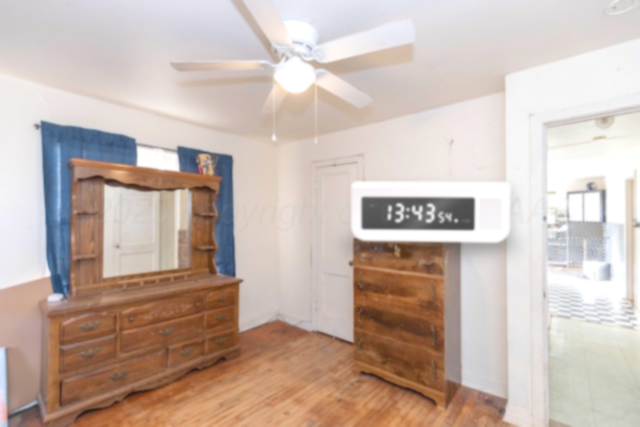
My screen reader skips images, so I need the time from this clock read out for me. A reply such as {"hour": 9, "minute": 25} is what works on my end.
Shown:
{"hour": 13, "minute": 43}
